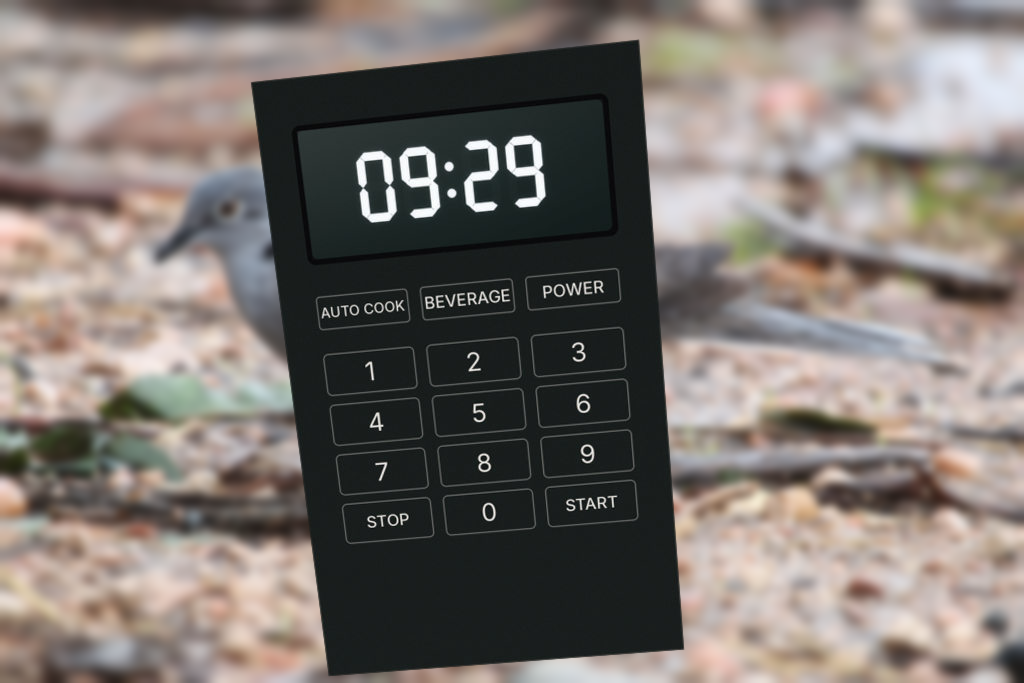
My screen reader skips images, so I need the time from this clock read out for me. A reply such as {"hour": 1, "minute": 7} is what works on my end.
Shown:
{"hour": 9, "minute": 29}
